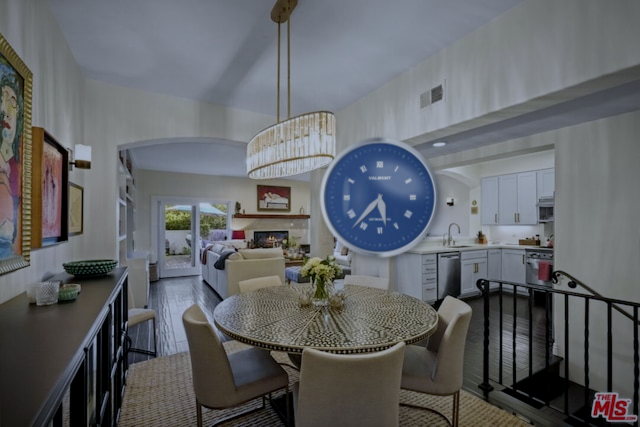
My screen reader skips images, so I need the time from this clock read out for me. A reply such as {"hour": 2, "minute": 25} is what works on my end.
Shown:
{"hour": 5, "minute": 37}
